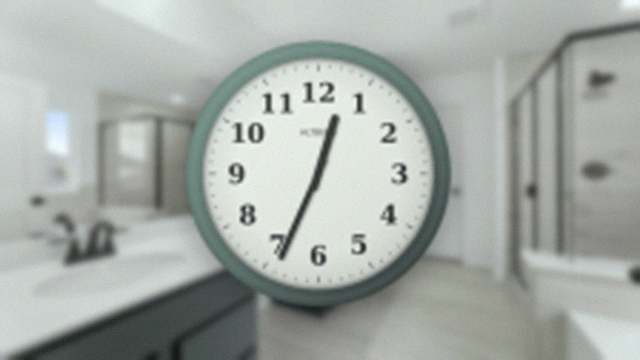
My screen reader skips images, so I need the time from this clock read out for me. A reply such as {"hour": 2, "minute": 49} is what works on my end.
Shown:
{"hour": 12, "minute": 34}
